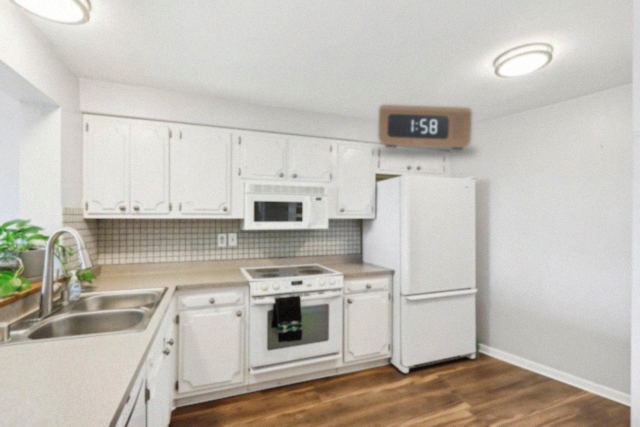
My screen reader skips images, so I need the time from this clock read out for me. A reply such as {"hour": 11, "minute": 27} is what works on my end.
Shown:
{"hour": 1, "minute": 58}
